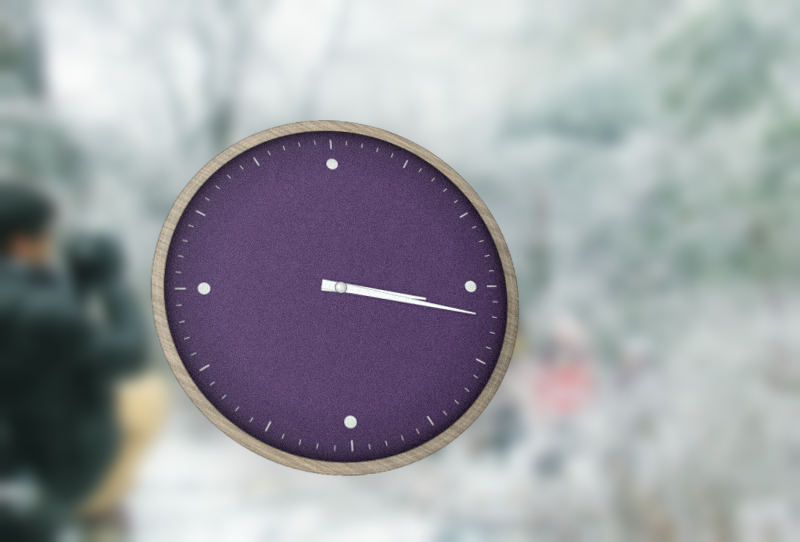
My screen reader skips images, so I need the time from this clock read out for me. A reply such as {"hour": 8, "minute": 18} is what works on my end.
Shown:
{"hour": 3, "minute": 17}
